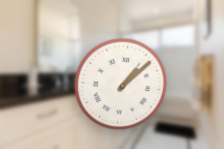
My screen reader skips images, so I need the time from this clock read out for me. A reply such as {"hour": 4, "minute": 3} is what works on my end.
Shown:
{"hour": 1, "minute": 7}
